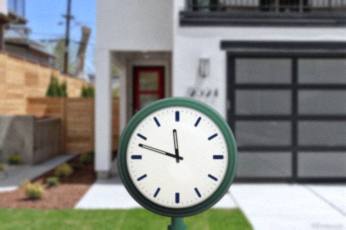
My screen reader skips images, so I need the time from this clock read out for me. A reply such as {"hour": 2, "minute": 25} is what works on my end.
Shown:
{"hour": 11, "minute": 48}
